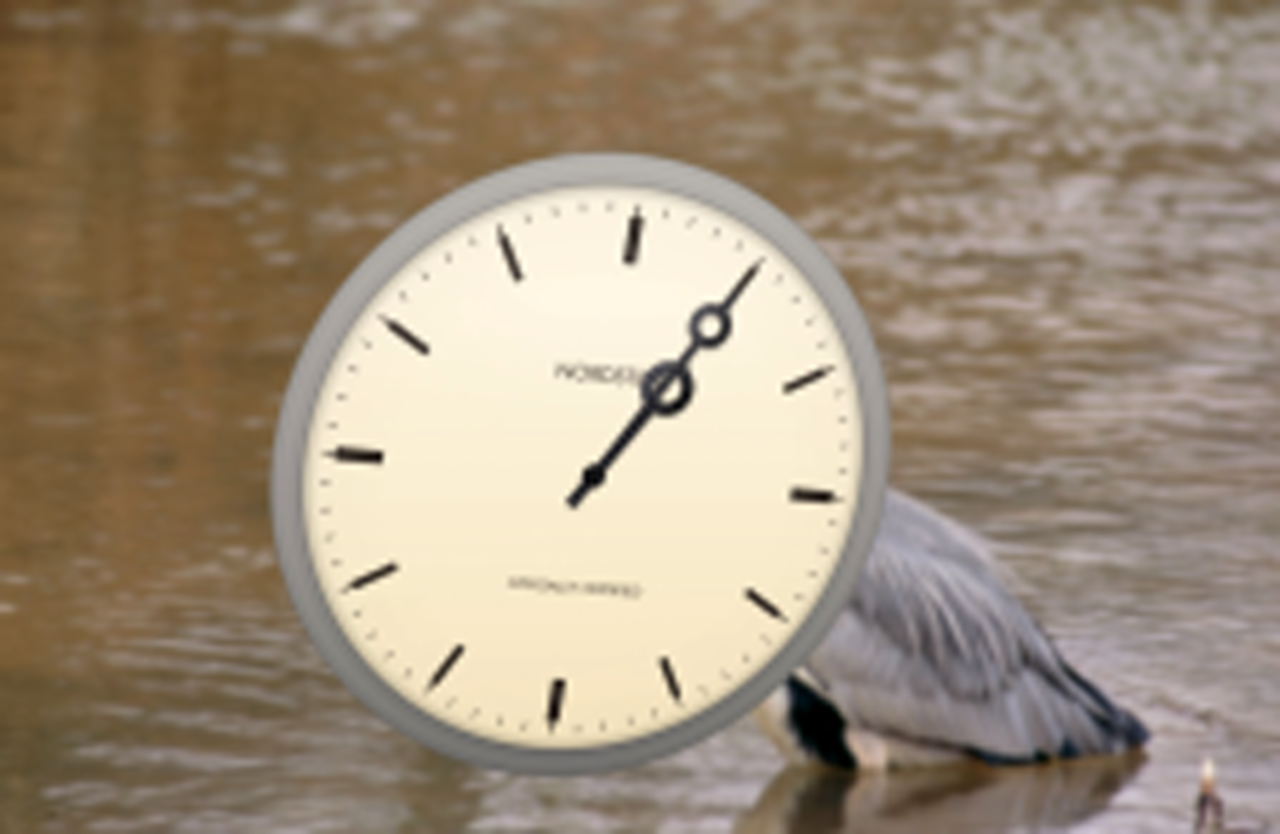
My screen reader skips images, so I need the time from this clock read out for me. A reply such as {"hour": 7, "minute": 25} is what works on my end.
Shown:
{"hour": 1, "minute": 5}
